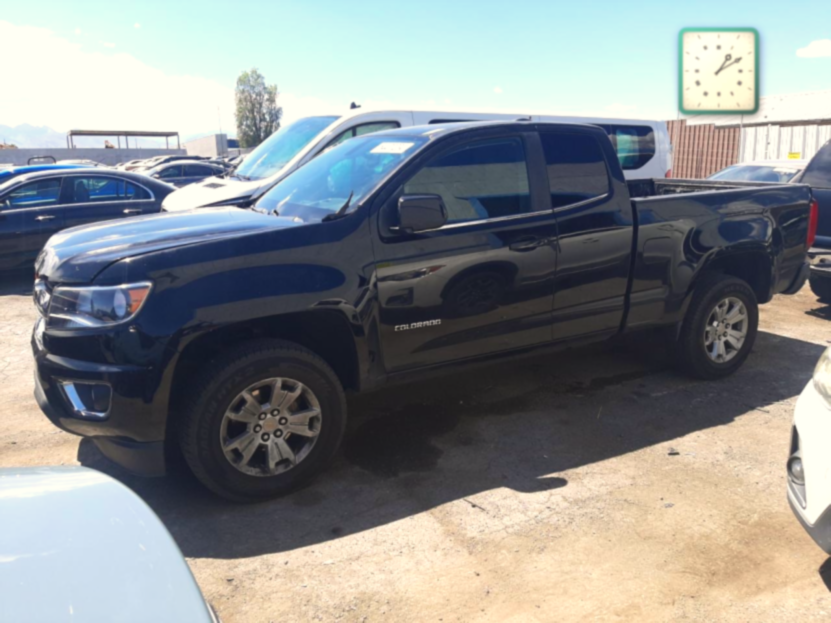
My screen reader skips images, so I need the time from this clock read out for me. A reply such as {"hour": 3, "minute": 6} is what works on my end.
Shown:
{"hour": 1, "minute": 10}
